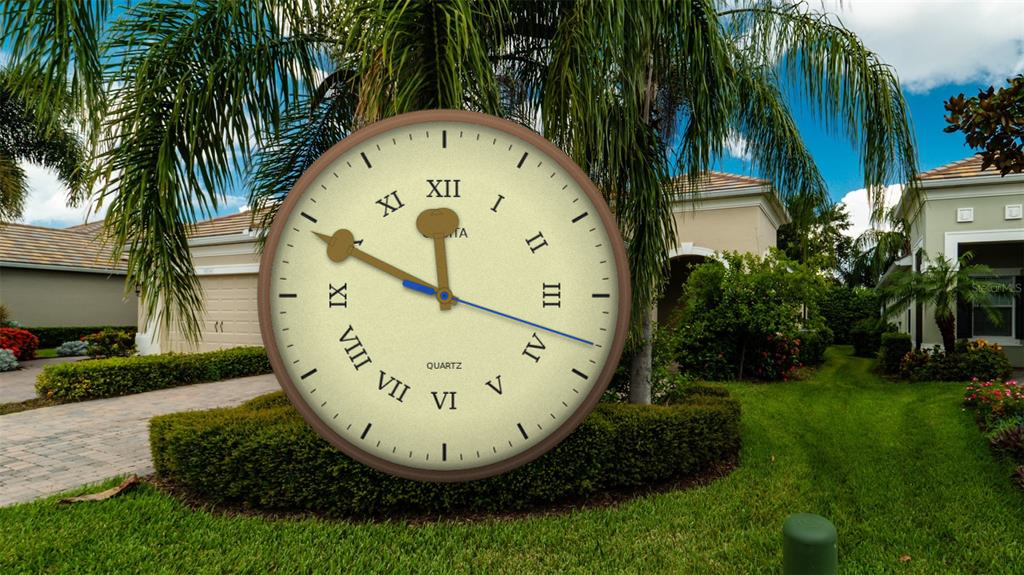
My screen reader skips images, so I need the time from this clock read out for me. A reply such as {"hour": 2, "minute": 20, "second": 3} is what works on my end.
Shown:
{"hour": 11, "minute": 49, "second": 18}
